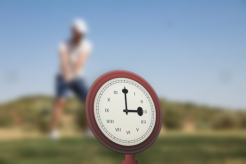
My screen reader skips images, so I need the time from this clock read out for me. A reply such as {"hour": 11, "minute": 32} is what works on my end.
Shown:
{"hour": 3, "minute": 0}
